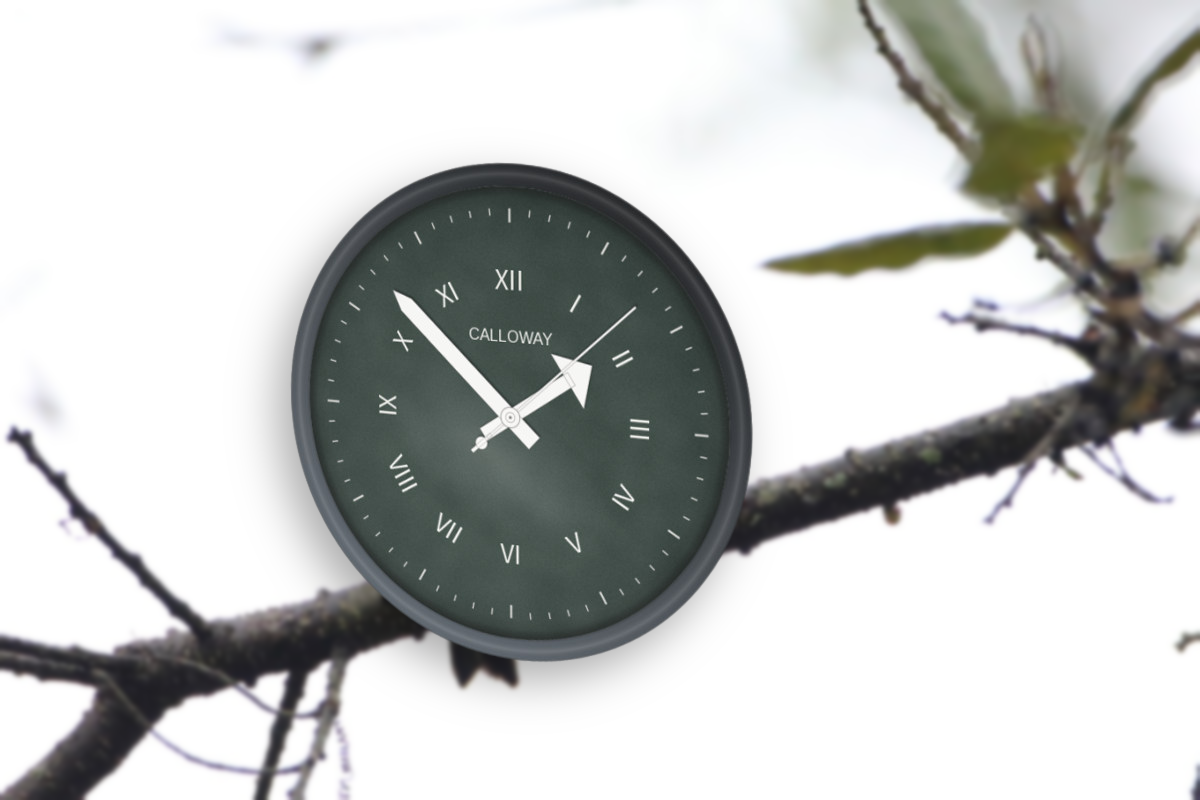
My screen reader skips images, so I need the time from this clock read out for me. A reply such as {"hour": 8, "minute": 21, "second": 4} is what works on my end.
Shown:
{"hour": 1, "minute": 52, "second": 8}
